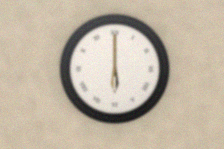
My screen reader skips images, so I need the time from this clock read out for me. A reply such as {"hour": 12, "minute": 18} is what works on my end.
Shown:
{"hour": 6, "minute": 0}
